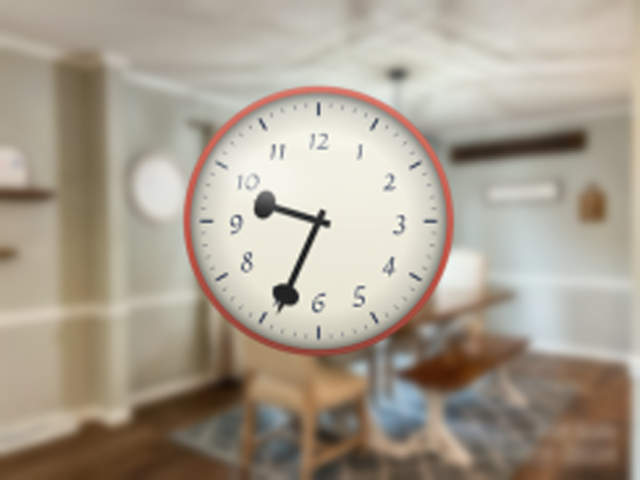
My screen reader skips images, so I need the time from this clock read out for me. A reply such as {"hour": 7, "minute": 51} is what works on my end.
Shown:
{"hour": 9, "minute": 34}
